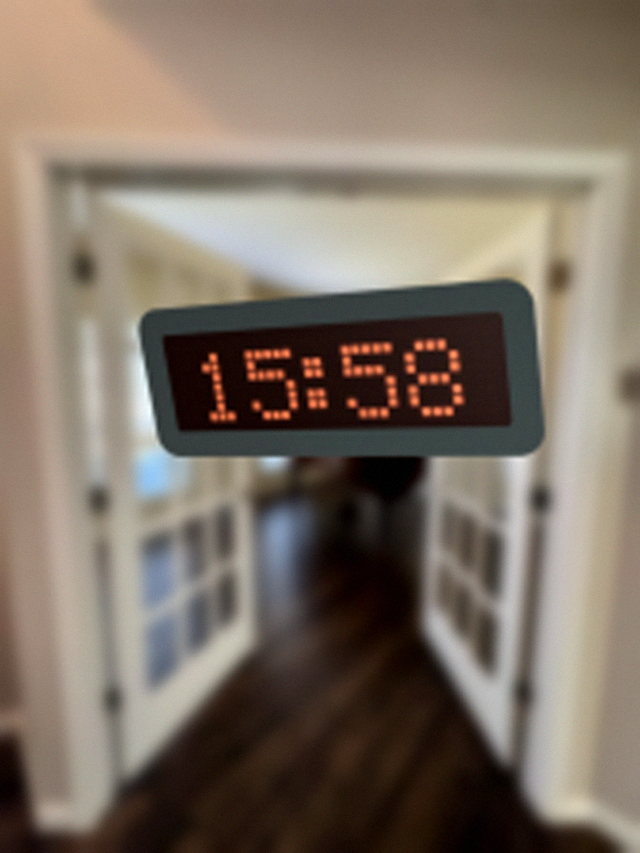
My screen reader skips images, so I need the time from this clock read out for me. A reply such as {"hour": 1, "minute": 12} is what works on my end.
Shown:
{"hour": 15, "minute": 58}
